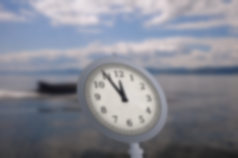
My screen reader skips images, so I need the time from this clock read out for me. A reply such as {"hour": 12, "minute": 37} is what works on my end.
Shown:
{"hour": 11, "minute": 55}
